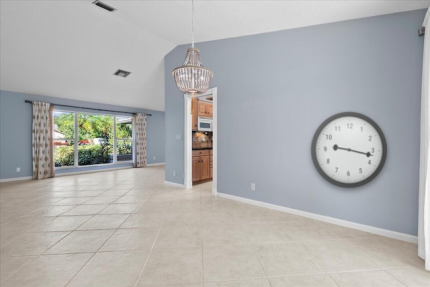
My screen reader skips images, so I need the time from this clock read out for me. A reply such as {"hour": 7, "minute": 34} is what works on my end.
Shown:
{"hour": 9, "minute": 17}
